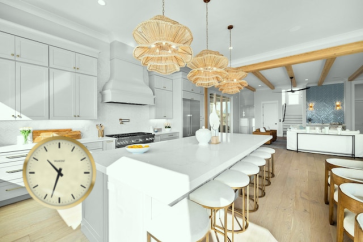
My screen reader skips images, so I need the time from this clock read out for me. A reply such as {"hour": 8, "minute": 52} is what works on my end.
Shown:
{"hour": 10, "minute": 33}
